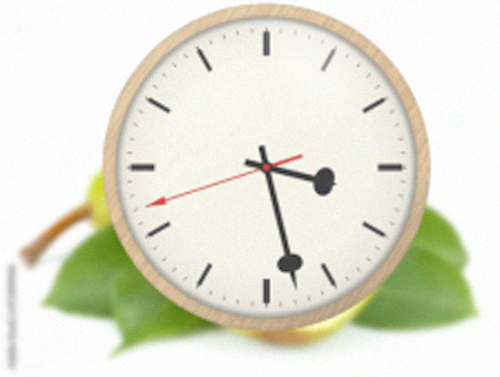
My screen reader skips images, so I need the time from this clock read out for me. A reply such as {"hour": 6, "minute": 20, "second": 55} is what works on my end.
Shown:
{"hour": 3, "minute": 27, "second": 42}
